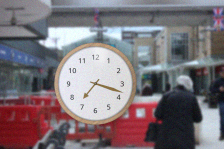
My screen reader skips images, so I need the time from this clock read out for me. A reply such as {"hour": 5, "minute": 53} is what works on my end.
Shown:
{"hour": 7, "minute": 18}
